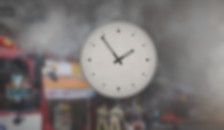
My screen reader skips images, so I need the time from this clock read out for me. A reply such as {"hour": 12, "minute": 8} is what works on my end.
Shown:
{"hour": 1, "minute": 54}
